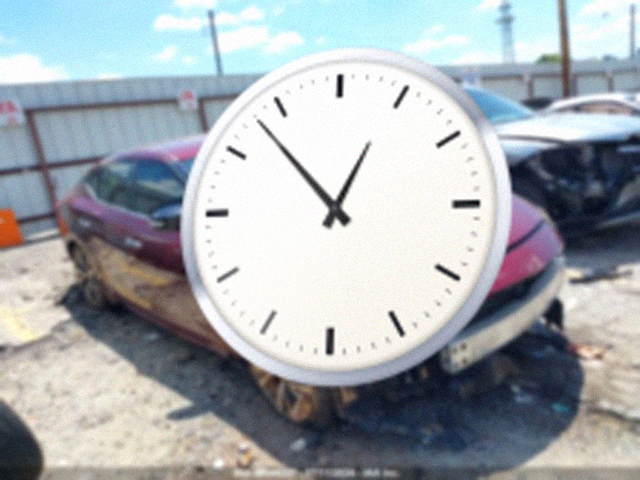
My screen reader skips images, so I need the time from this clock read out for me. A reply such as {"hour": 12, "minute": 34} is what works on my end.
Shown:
{"hour": 12, "minute": 53}
